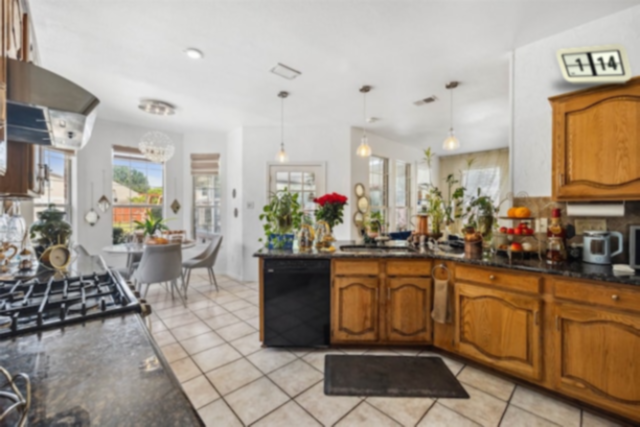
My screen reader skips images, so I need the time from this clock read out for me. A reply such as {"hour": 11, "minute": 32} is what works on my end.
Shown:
{"hour": 1, "minute": 14}
